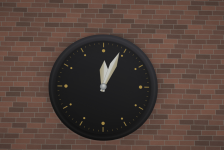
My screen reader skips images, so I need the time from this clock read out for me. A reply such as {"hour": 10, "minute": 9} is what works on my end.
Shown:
{"hour": 12, "minute": 4}
